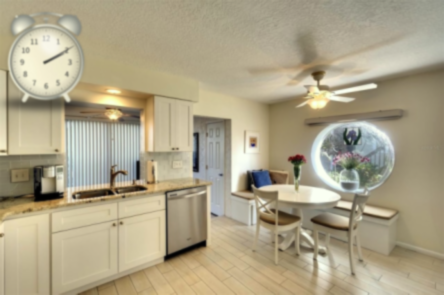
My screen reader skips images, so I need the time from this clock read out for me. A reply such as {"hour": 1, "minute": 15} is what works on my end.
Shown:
{"hour": 2, "minute": 10}
